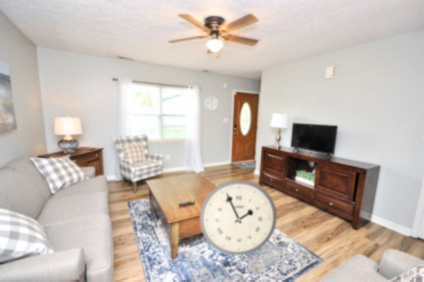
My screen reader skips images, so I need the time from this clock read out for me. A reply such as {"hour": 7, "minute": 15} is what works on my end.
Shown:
{"hour": 1, "minute": 56}
